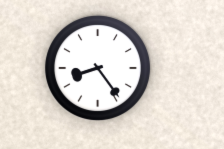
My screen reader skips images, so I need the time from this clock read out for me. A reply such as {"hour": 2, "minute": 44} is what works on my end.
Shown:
{"hour": 8, "minute": 24}
